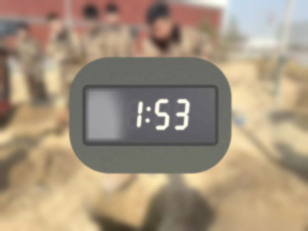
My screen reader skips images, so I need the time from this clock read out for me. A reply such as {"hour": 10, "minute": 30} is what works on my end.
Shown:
{"hour": 1, "minute": 53}
